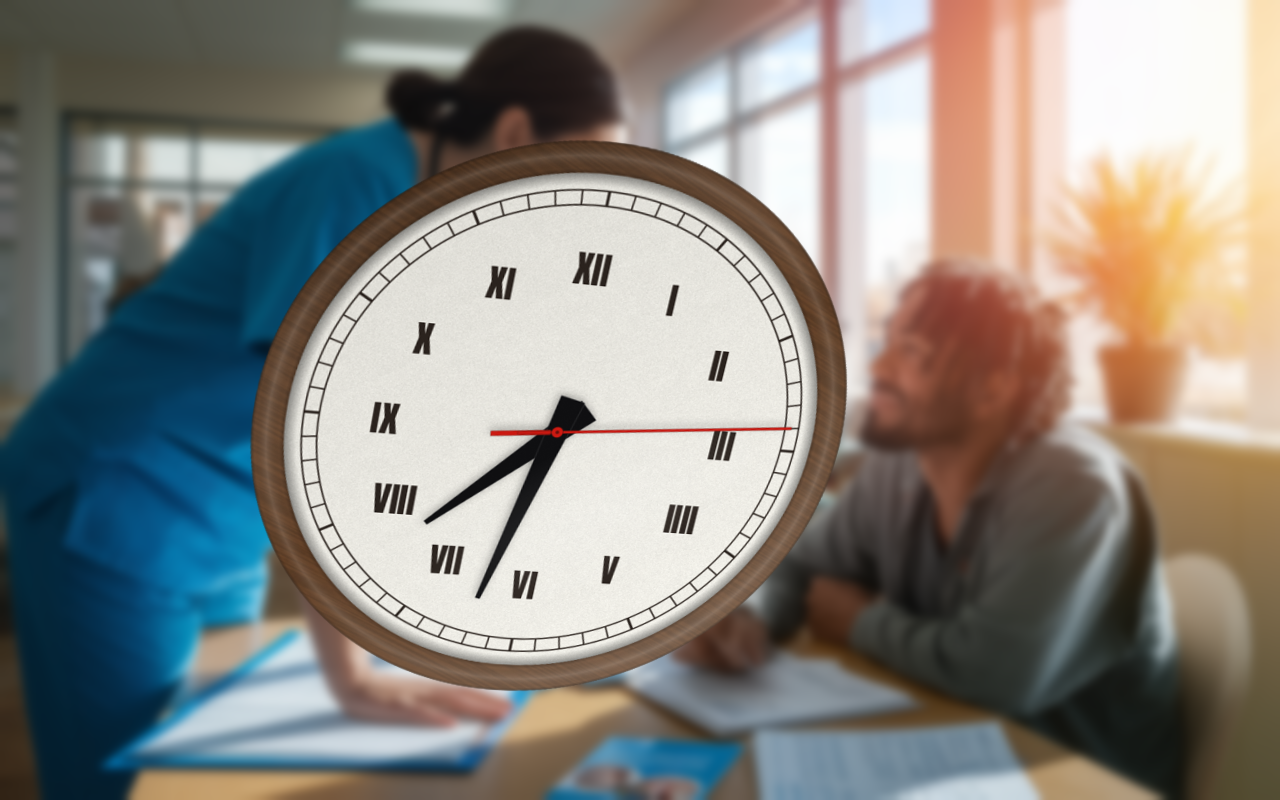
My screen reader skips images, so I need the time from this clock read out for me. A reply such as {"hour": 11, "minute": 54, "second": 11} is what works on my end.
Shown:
{"hour": 7, "minute": 32, "second": 14}
